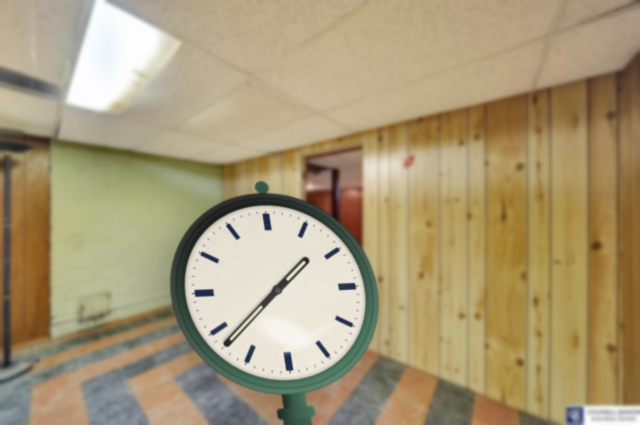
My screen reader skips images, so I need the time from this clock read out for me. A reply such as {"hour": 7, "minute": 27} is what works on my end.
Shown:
{"hour": 1, "minute": 38}
